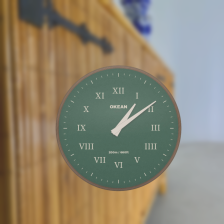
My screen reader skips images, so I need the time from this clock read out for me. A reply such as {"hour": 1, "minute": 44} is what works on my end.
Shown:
{"hour": 1, "minute": 9}
